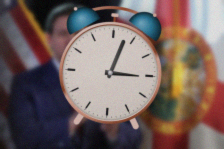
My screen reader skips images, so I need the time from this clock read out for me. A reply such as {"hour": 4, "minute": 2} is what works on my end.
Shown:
{"hour": 3, "minute": 3}
